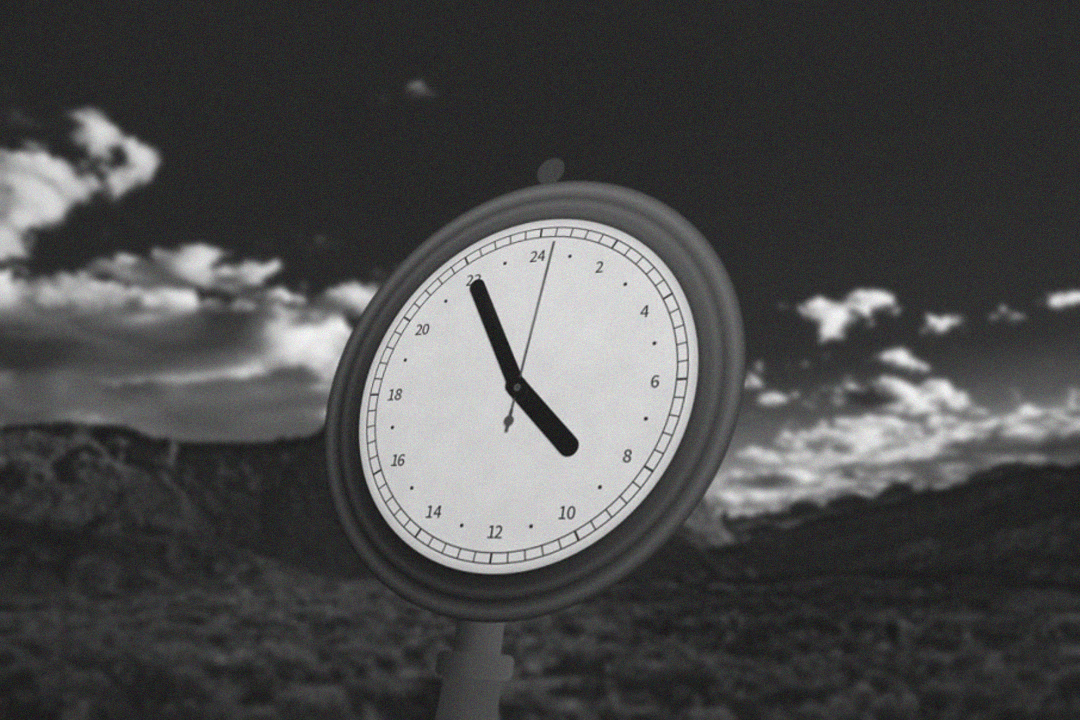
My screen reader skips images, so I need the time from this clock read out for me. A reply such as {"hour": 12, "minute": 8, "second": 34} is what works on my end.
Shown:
{"hour": 8, "minute": 55, "second": 1}
